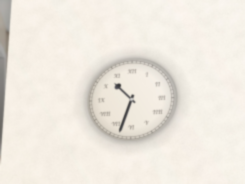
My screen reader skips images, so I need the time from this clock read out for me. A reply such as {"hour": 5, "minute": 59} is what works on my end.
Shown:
{"hour": 10, "minute": 33}
